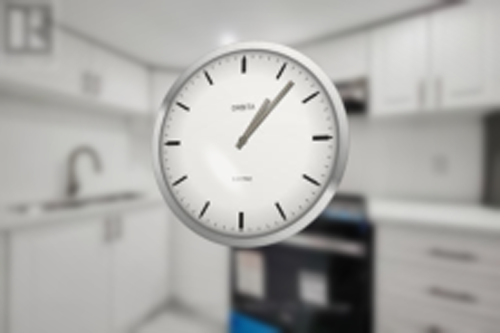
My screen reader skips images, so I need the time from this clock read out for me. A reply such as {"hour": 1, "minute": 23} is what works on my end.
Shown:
{"hour": 1, "minute": 7}
